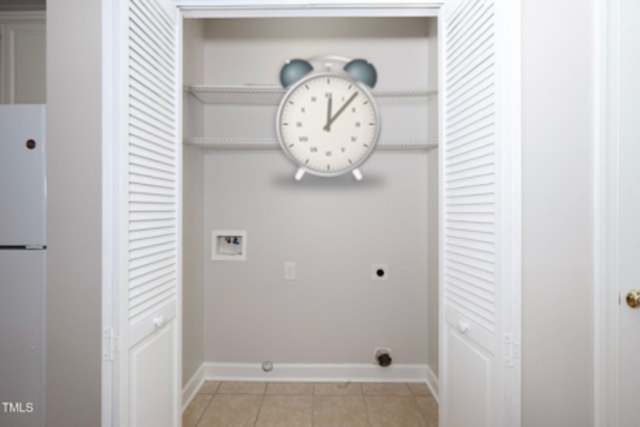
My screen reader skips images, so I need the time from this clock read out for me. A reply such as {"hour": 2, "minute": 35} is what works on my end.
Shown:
{"hour": 12, "minute": 7}
